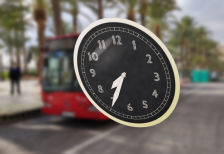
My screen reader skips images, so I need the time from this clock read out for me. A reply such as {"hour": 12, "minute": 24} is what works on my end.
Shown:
{"hour": 7, "minute": 35}
